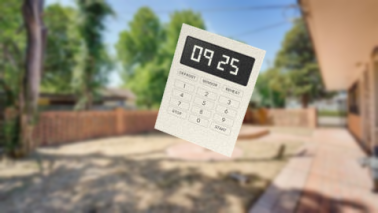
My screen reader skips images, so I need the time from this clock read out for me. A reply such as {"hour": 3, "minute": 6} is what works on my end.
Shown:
{"hour": 9, "minute": 25}
